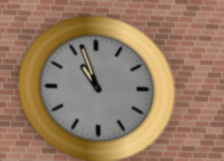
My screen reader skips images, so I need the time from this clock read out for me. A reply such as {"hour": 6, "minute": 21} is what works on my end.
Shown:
{"hour": 10, "minute": 57}
